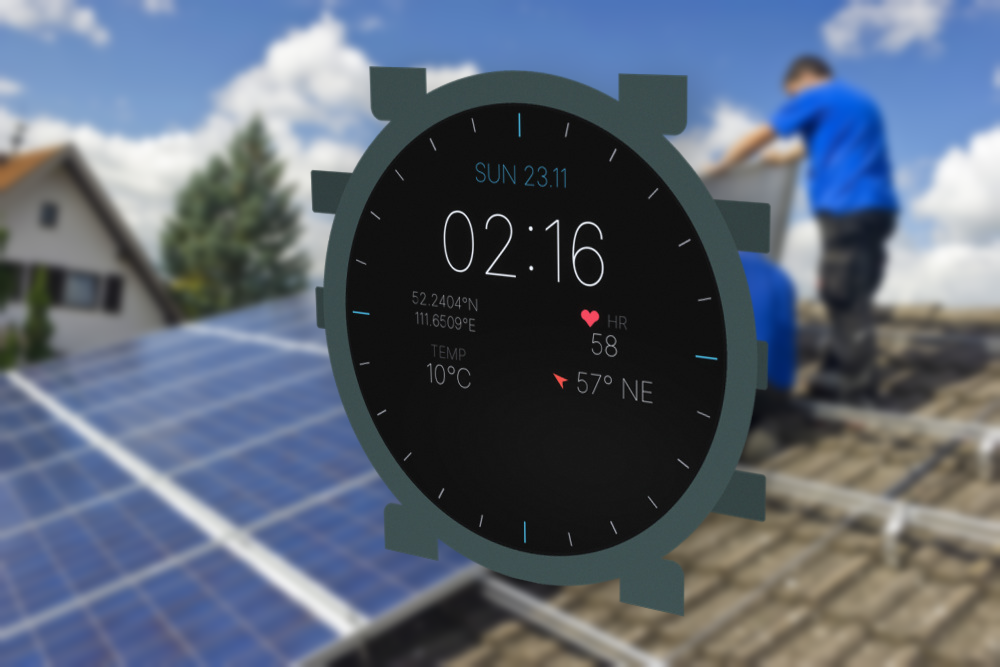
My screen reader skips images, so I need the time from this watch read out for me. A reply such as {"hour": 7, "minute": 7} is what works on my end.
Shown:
{"hour": 2, "minute": 16}
